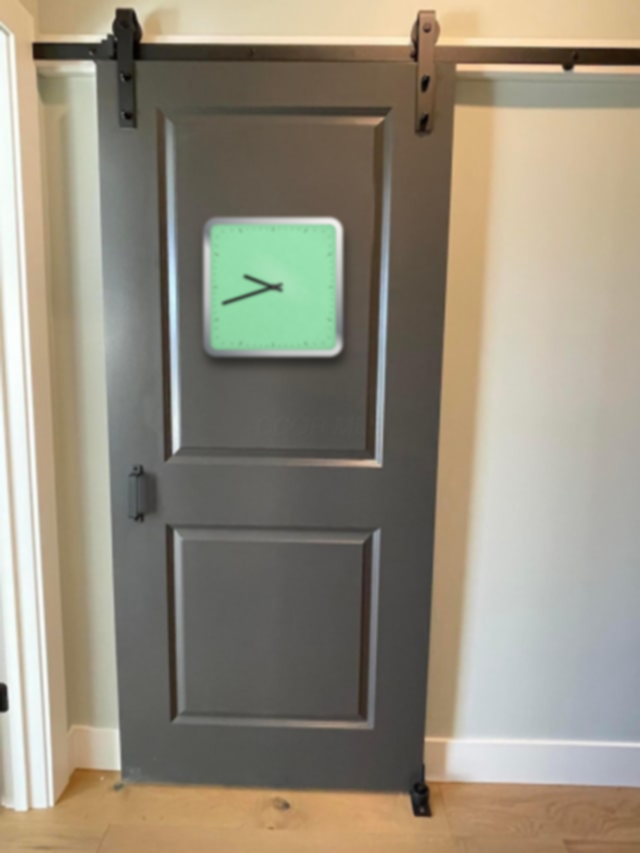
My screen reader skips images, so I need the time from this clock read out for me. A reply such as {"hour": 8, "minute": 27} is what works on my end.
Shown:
{"hour": 9, "minute": 42}
